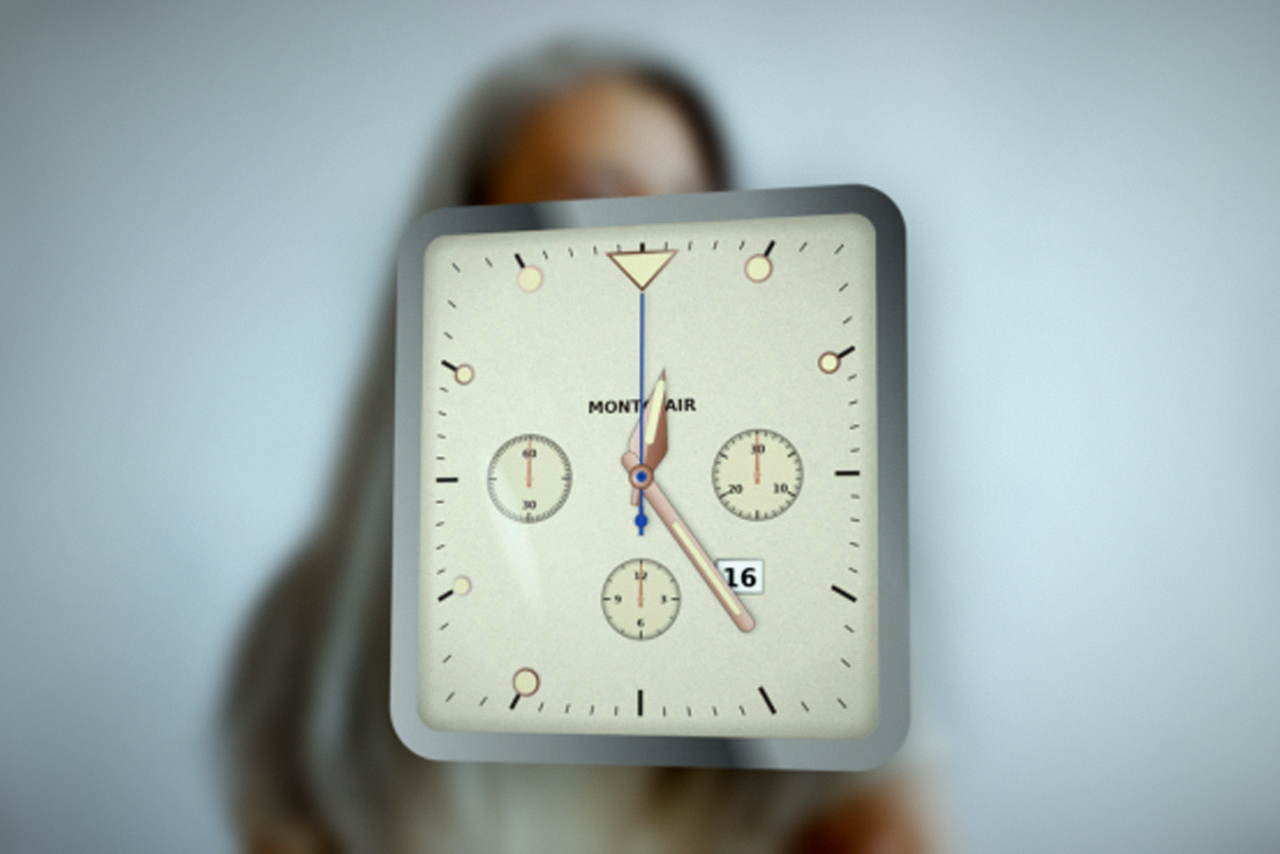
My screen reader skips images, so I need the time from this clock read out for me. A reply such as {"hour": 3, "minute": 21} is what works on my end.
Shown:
{"hour": 12, "minute": 24}
